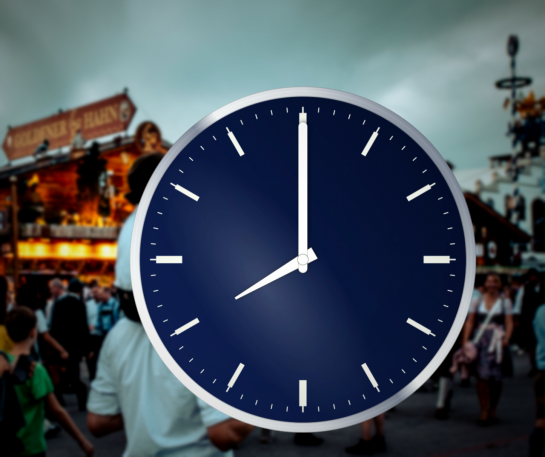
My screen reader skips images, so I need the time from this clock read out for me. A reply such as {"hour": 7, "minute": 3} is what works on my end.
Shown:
{"hour": 8, "minute": 0}
